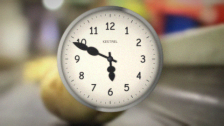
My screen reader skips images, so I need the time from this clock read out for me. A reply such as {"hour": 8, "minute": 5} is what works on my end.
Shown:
{"hour": 5, "minute": 49}
